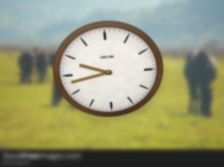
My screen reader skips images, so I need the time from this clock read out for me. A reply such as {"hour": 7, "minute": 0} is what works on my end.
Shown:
{"hour": 9, "minute": 43}
